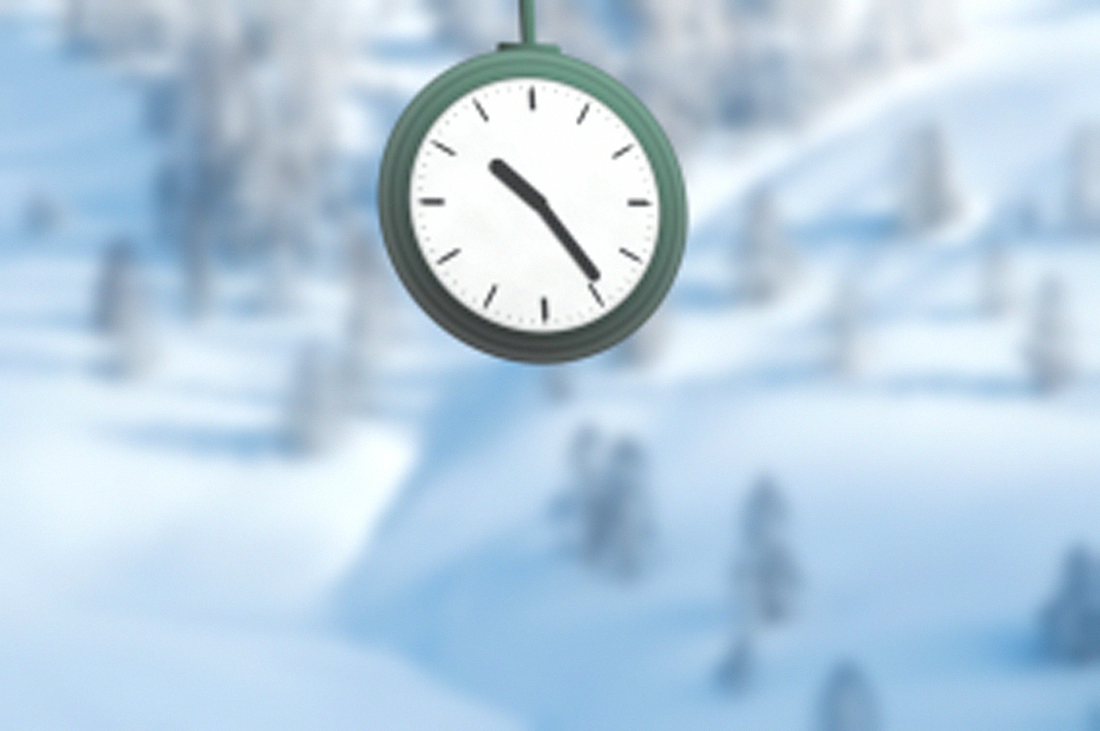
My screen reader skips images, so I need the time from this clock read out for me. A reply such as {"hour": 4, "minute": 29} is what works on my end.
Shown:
{"hour": 10, "minute": 24}
